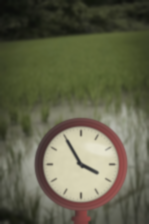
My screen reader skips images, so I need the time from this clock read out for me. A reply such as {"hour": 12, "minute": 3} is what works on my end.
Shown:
{"hour": 3, "minute": 55}
